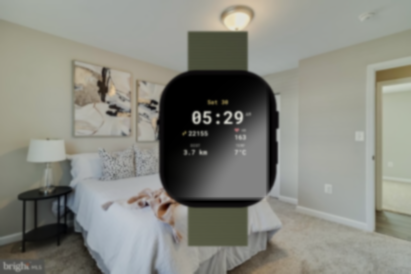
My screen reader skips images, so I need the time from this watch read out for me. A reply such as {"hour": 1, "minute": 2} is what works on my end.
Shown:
{"hour": 5, "minute": 29}
